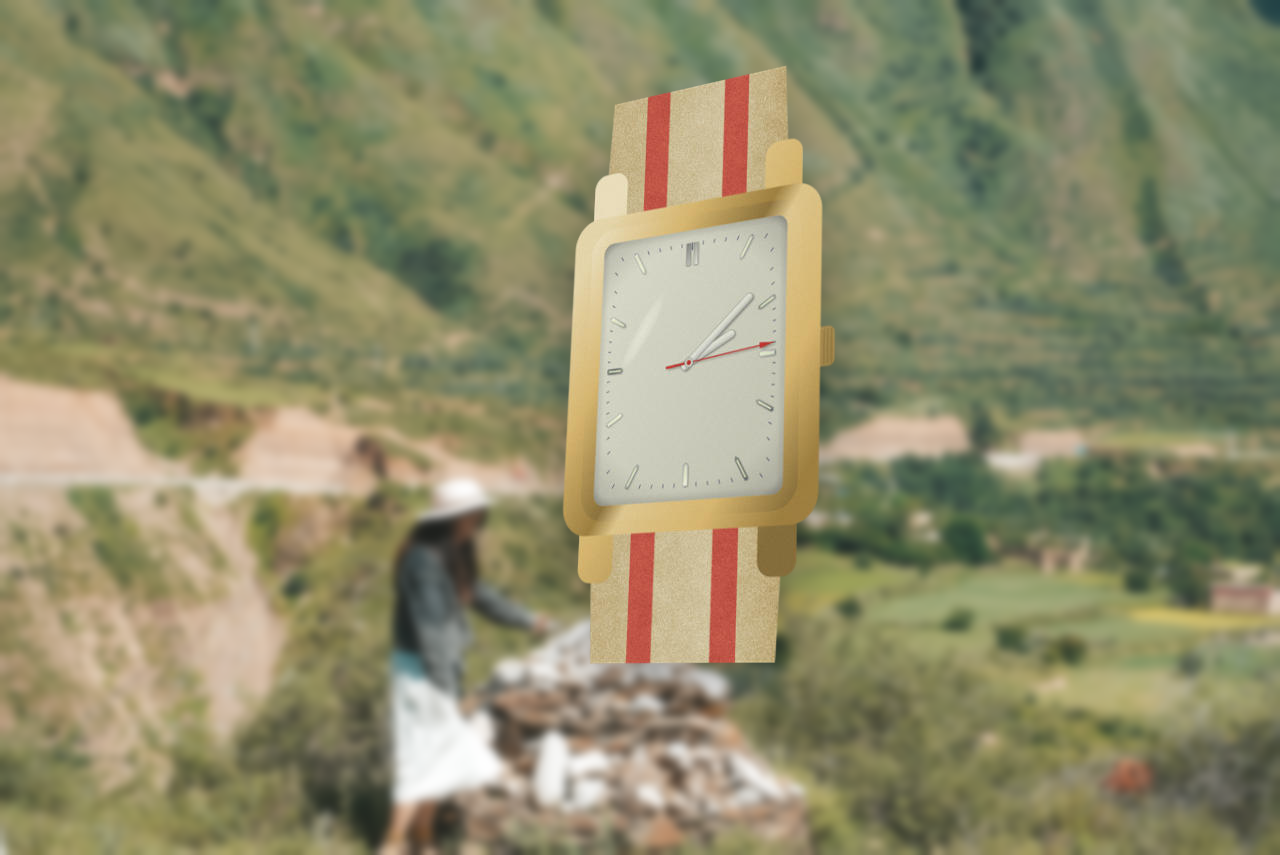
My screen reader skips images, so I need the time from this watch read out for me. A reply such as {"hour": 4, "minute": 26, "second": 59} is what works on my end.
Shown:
{"hour": 2, "minute": 8, "second": 14}
